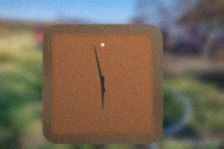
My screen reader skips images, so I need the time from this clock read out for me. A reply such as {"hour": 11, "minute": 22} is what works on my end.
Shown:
{"hour": 5, "minute": 58}
